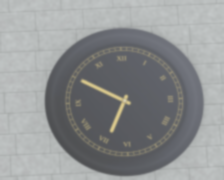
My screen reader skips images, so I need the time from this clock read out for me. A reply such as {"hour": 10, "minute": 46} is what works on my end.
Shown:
{"hour": 6, "minute": 50}
